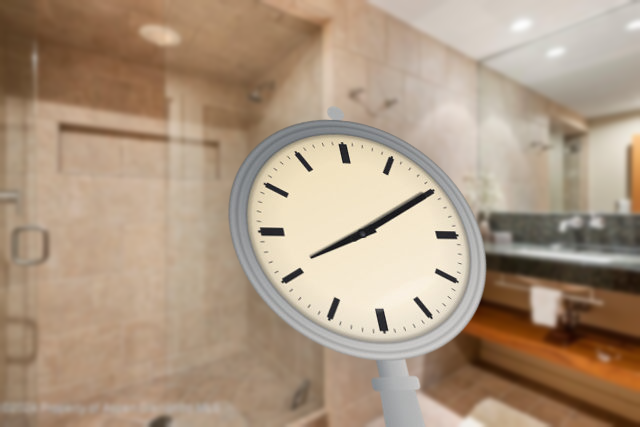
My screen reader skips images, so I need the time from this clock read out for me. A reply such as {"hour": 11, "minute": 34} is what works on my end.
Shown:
{"hour": 8, "minute": 10}
